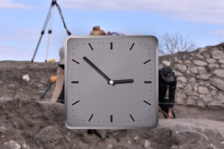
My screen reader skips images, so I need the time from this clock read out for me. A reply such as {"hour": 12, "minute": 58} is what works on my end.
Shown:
{"hour": 2, "minute": 52}
